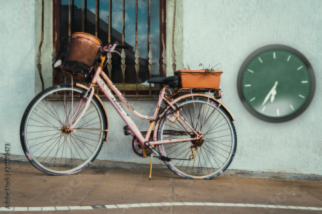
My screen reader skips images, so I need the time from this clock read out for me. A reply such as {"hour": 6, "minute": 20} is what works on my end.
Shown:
{"hour": 6, "minute": 36}
